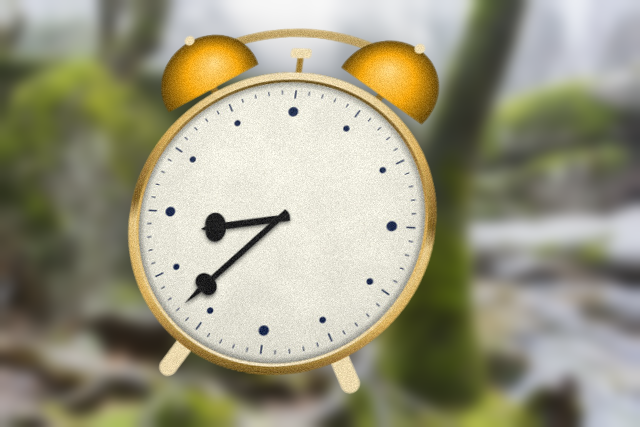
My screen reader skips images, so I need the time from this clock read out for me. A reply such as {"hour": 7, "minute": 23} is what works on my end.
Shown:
{"hour": 8, "minute": 37}
